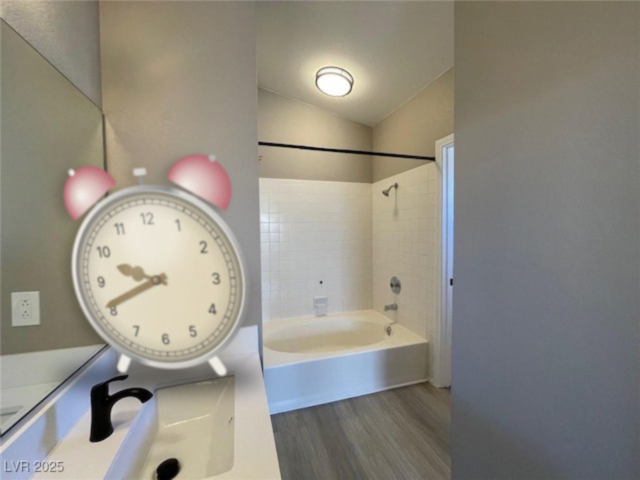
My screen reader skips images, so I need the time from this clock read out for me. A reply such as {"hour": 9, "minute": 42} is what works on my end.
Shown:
{"hour": 9, "minute": 41}
